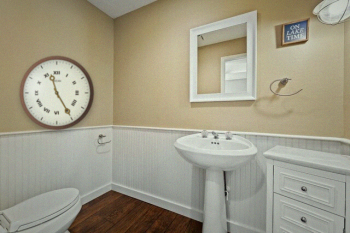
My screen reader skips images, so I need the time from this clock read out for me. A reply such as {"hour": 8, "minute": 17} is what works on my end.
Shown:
{"hour": 11, "minute": 25}
